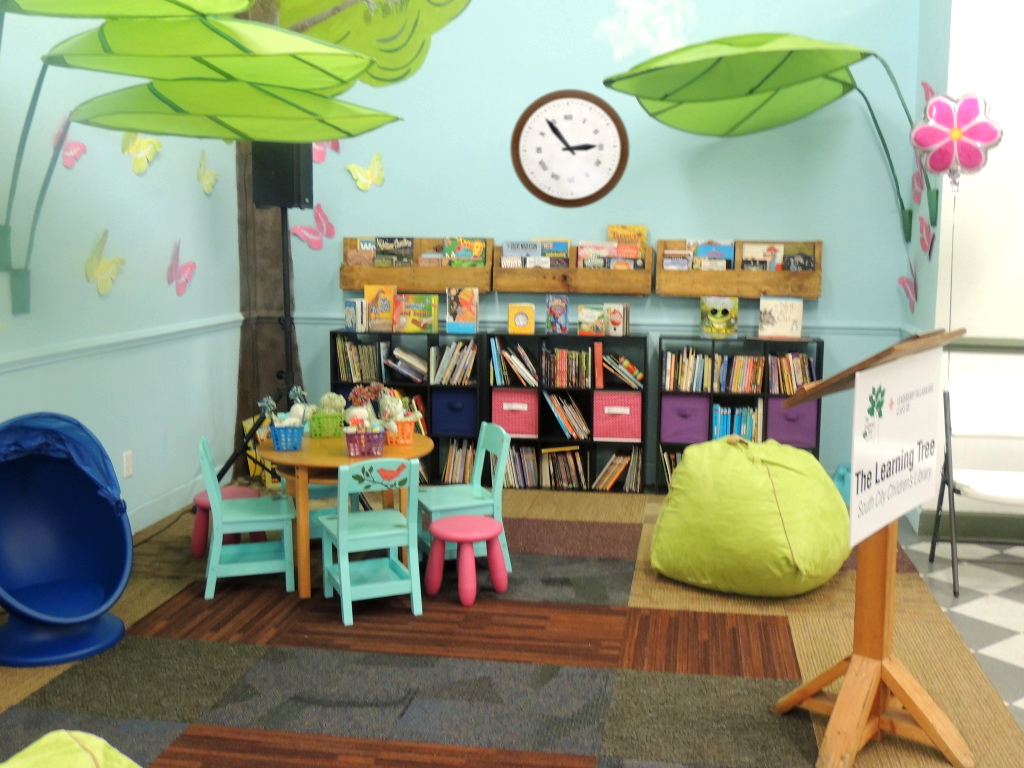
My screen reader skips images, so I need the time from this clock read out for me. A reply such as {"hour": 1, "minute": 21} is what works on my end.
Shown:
{"hour": 2, "minute": 54}
